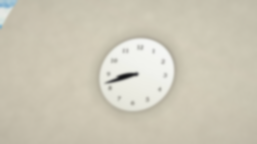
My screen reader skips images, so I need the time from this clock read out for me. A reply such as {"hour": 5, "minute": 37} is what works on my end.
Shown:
{"hour": 8, "minute": 42}
